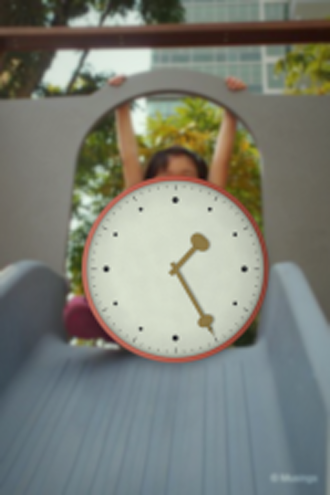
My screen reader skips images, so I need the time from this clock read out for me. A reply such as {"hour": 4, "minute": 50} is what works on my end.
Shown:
{"hour": 1, "minute": 25}
